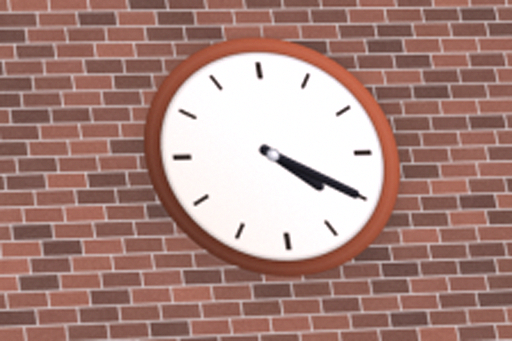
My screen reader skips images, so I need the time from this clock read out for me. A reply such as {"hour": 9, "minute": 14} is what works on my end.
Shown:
{"hour": 4, "minute": 20}
